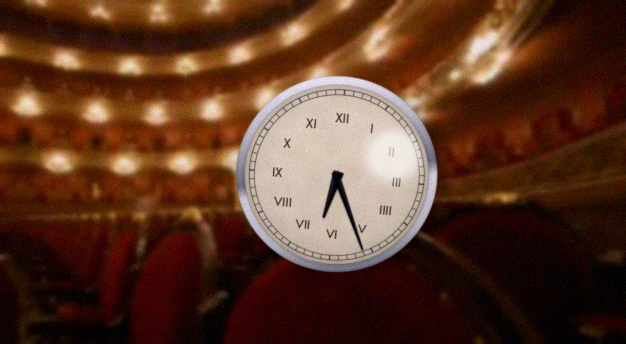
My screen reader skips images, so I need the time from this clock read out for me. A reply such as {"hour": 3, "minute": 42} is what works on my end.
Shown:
{"hour": 6, "minute": 26}
